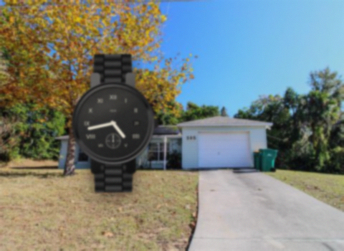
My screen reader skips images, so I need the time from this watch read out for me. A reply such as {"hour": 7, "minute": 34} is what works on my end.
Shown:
{"hour": 4, "minute": 43}
